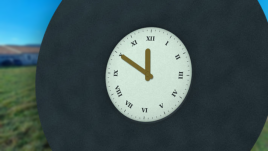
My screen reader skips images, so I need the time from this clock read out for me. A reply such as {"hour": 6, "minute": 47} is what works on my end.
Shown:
{"hour": 11, "minute": 50}
